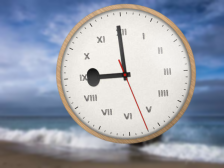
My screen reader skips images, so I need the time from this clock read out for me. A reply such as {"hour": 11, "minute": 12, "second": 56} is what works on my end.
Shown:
{"hour": 8, "minute": 59, "second": 27}
